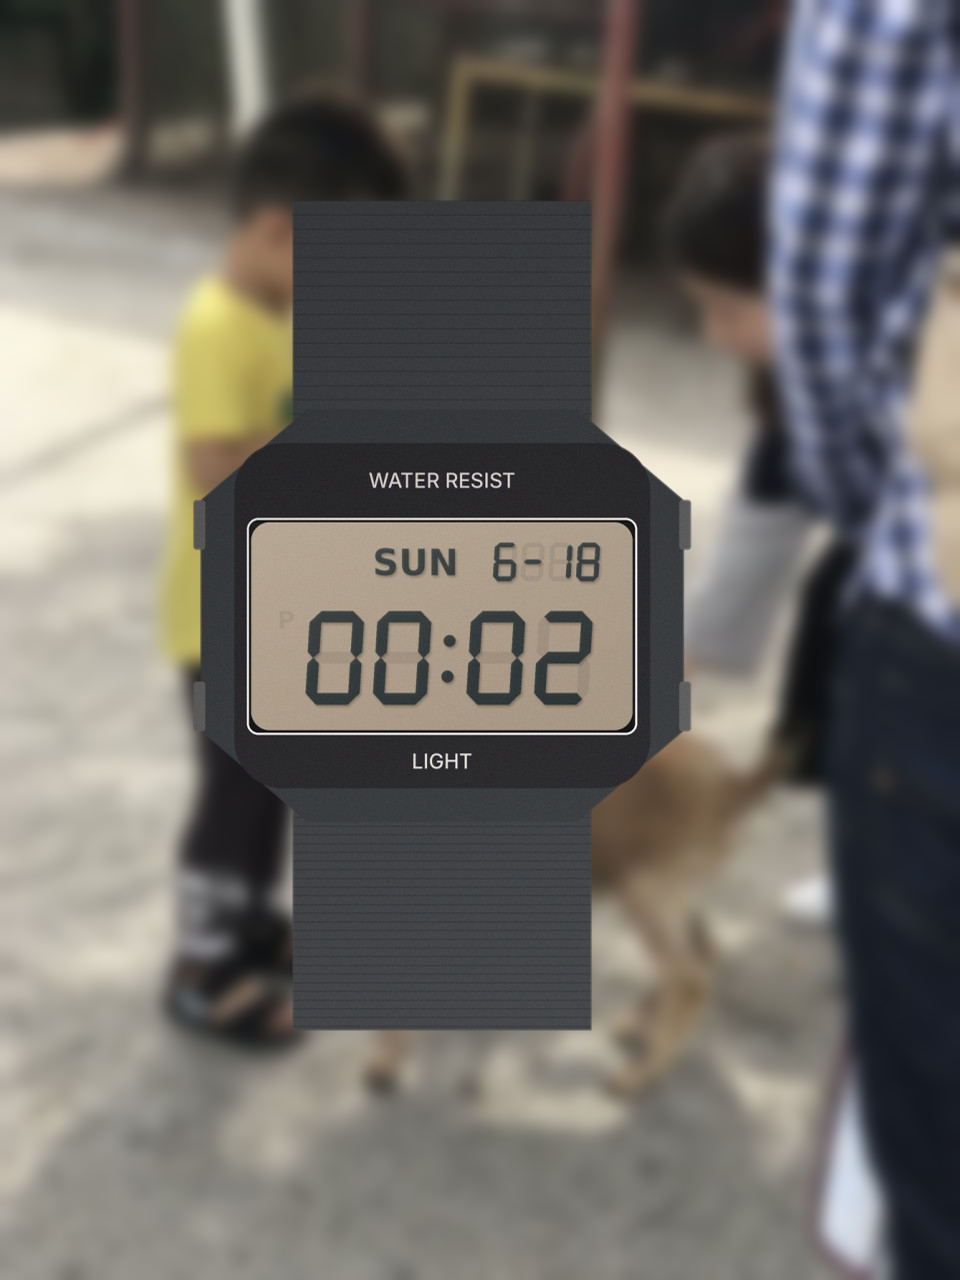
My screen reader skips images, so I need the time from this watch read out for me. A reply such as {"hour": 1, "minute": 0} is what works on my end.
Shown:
{"hour": 0, "minute": 2}
